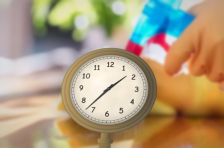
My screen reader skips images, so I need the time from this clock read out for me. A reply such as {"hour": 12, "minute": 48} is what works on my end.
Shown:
{"hour": 1, "minute": 37}
